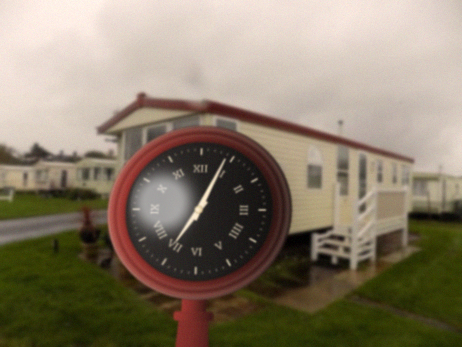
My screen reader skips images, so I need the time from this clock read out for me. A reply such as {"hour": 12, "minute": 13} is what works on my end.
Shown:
{"hour": 7, "minute": 4}
